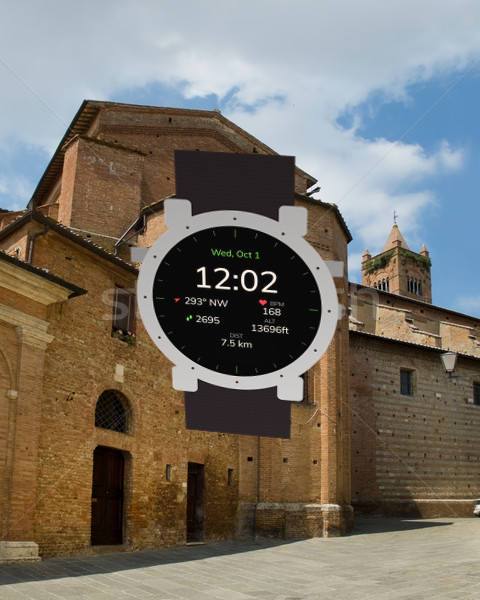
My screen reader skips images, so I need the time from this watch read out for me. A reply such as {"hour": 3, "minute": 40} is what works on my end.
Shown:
{"hour": 12, "minute": 2}
